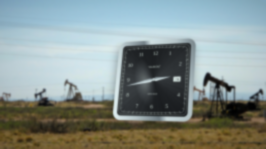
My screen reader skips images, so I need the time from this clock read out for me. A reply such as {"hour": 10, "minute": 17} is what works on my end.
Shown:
{"hour": 2, "minute": 43}
